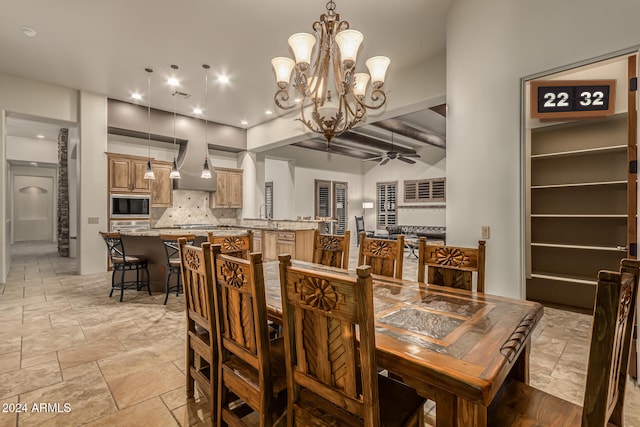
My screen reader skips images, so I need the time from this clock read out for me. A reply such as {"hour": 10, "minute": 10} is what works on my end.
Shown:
{"hour": 22, "minute": 32}
